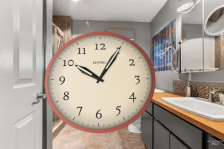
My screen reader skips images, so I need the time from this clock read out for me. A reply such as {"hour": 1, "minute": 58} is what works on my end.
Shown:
{"hour": 10, "minute": 5}
